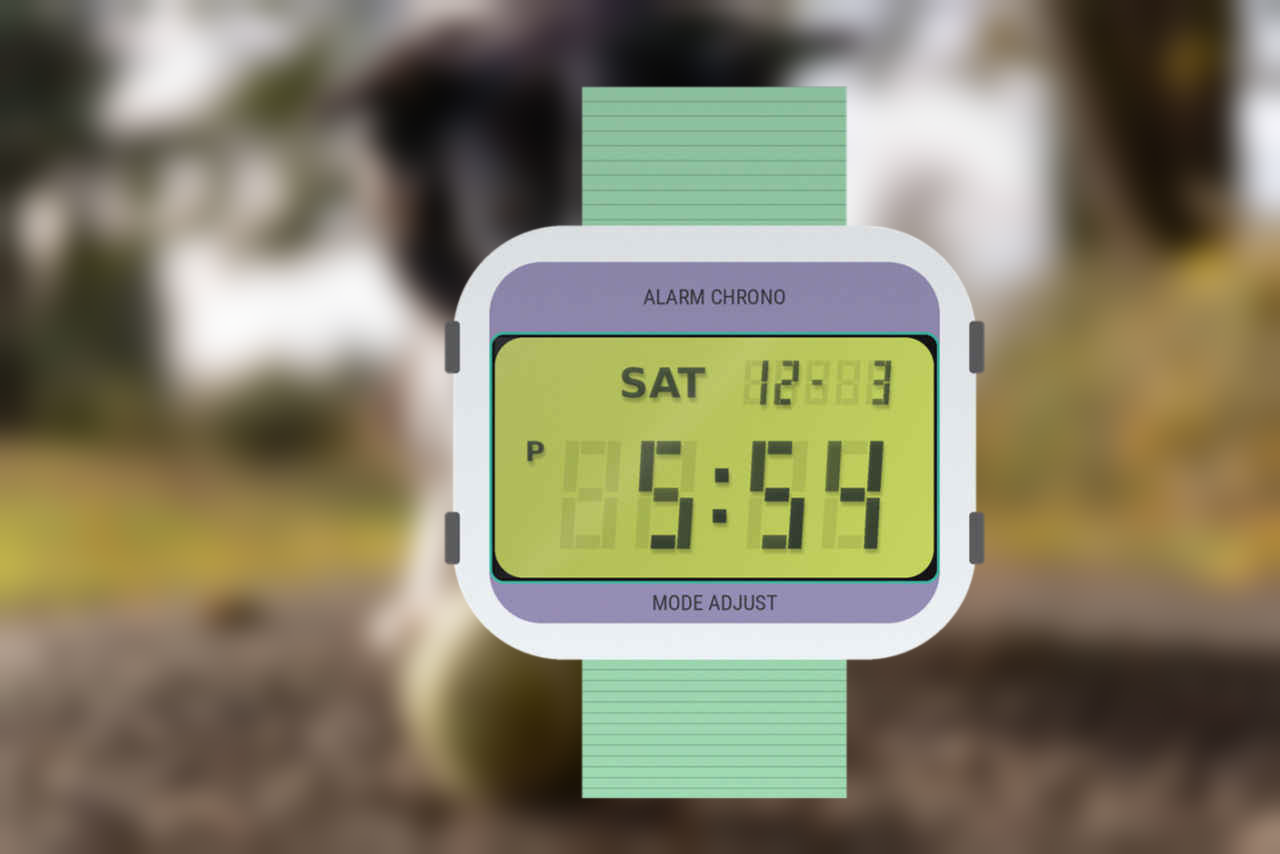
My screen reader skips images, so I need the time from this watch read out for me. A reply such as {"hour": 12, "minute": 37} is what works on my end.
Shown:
{"hour": 5, "minute": 54}
